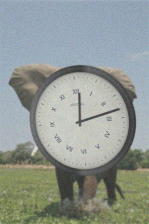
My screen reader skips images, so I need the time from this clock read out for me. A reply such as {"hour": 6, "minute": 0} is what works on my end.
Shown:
{"hour": 12, "minute": 13}
